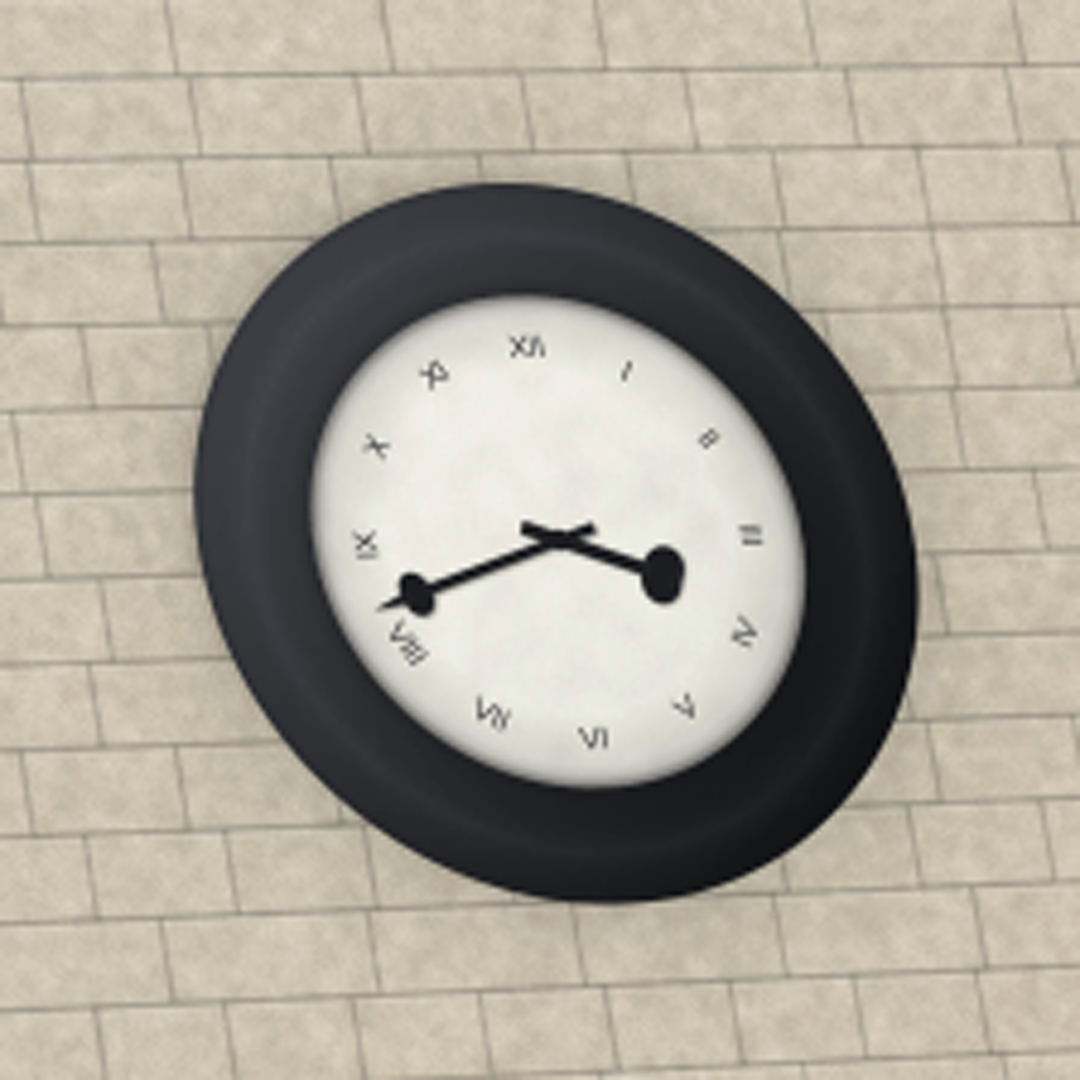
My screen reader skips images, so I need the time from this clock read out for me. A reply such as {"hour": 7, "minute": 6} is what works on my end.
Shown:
{"hour": 3, "minute": 42}
